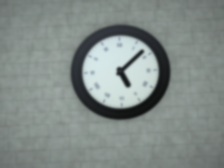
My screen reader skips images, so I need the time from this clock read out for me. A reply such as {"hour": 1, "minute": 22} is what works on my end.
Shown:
{"hour": 5, "minute": 8}
